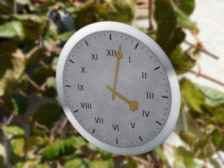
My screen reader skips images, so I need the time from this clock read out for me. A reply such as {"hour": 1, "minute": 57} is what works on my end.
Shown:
{"hour": 4, "minute": 2}
